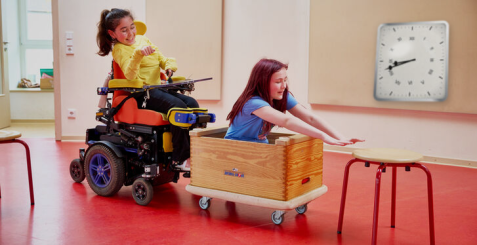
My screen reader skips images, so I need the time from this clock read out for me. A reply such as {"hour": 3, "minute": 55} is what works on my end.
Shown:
{"hour": 8, "minute": 42}
